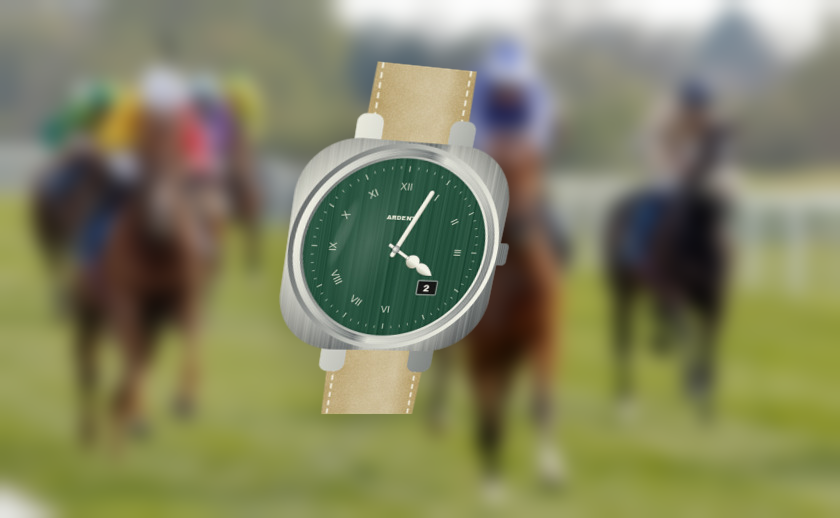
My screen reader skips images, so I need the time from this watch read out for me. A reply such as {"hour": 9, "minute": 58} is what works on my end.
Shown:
{"hour": 4, "minute": 4}
